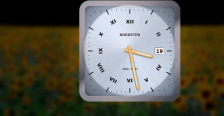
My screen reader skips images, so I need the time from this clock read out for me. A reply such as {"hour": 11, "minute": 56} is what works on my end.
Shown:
{"hour": 3, "minute": 28}
